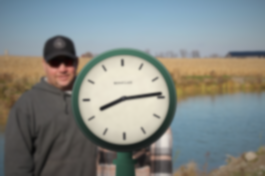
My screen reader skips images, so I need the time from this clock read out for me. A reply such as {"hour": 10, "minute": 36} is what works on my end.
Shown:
{"hour": 8, "minute": 14}
